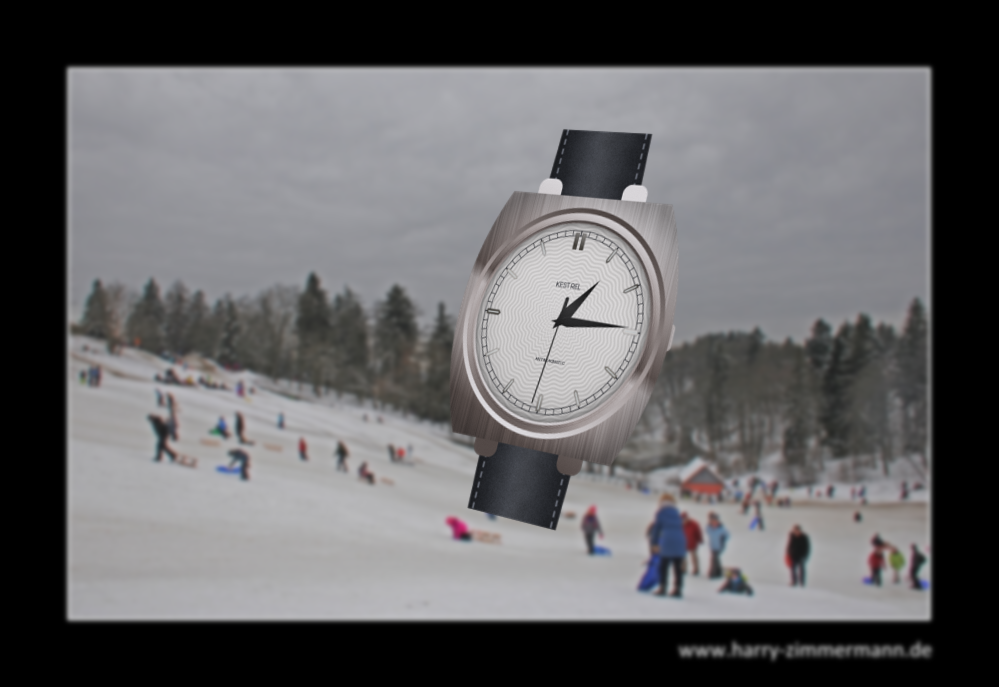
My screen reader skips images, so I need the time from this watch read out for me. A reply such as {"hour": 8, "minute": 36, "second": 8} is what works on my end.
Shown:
{"hour": 1, "minute": 14, "second": 31}
